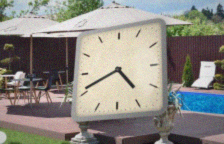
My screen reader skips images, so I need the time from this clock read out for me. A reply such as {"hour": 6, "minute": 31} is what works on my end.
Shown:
{"hour": 4, "minute": 41}
